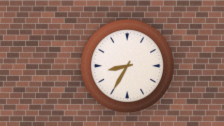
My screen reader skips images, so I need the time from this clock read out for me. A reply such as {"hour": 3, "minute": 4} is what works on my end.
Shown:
{"hour": 8, "minute": 35}
